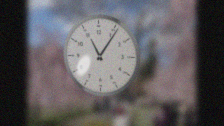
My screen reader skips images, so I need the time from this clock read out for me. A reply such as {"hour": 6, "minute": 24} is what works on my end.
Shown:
{"hour": 11, "minute": 6}
